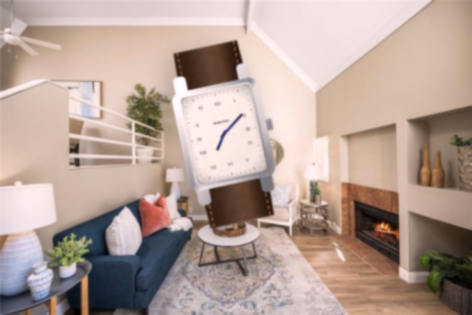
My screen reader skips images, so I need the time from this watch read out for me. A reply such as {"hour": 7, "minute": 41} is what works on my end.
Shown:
{"hour": 7, "minute": 9}
